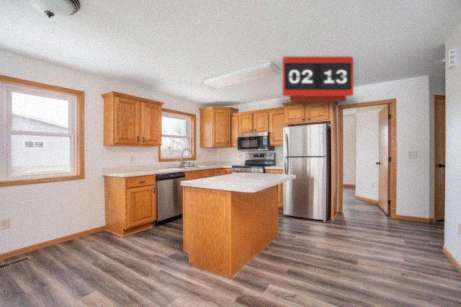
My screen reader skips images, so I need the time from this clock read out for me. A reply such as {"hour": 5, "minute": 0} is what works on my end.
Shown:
{"hour": 2, "minute": 13}
